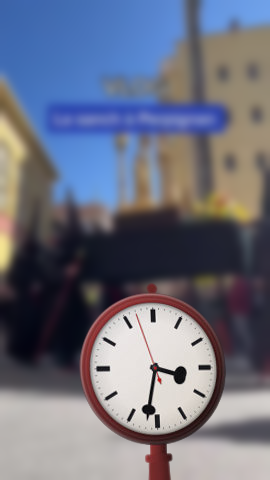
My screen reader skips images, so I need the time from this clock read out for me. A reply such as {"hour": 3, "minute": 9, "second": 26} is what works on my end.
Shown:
{"hour": 3, "minute": 31, "second": 57}
